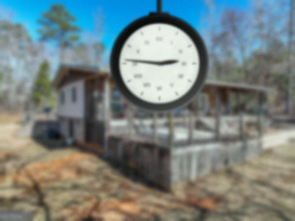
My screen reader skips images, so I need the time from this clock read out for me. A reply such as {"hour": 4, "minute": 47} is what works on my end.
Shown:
{"hour": 2, "minute": 46}
